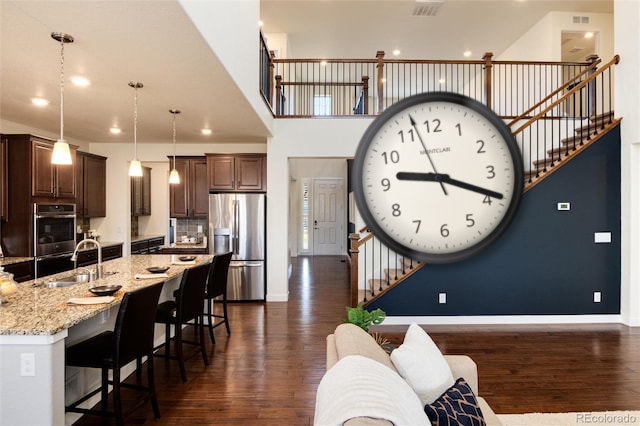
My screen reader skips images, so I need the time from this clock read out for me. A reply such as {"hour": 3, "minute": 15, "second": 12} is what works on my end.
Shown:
{"hour": 9, "minute": 18, "second": 57}
